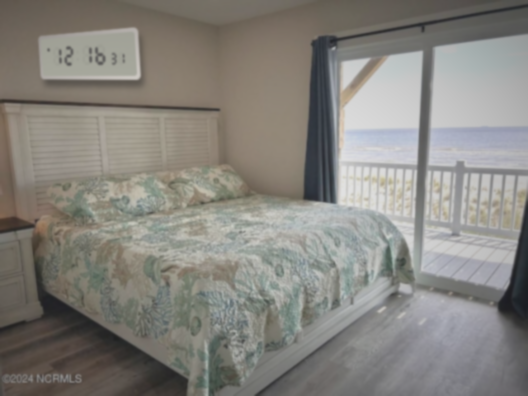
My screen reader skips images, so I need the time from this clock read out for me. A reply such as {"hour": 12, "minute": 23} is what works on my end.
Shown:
{"hour": 12, "minute": 16}
